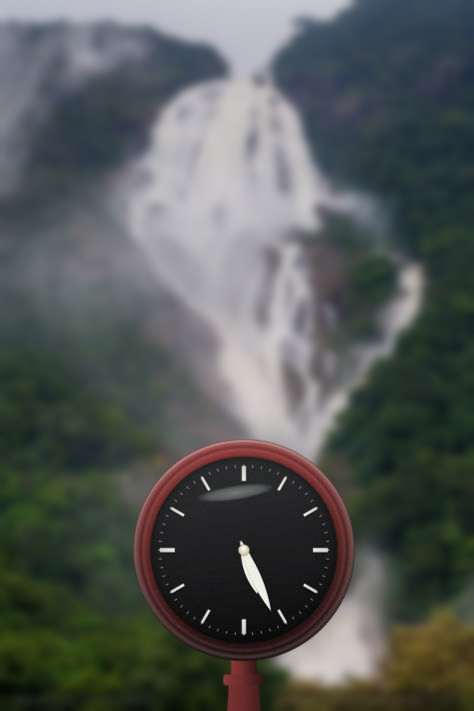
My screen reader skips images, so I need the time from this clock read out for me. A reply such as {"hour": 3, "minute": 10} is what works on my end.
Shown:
{"hour": 5, "minute": 26}
